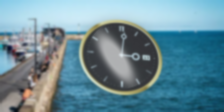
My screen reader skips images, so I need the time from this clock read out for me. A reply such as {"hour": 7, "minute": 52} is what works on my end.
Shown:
{"hour": 3, "minute": 1}
